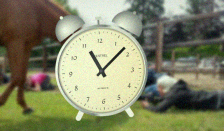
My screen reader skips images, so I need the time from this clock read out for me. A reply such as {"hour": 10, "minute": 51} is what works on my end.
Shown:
{"hour": 11, "minute": 8}
